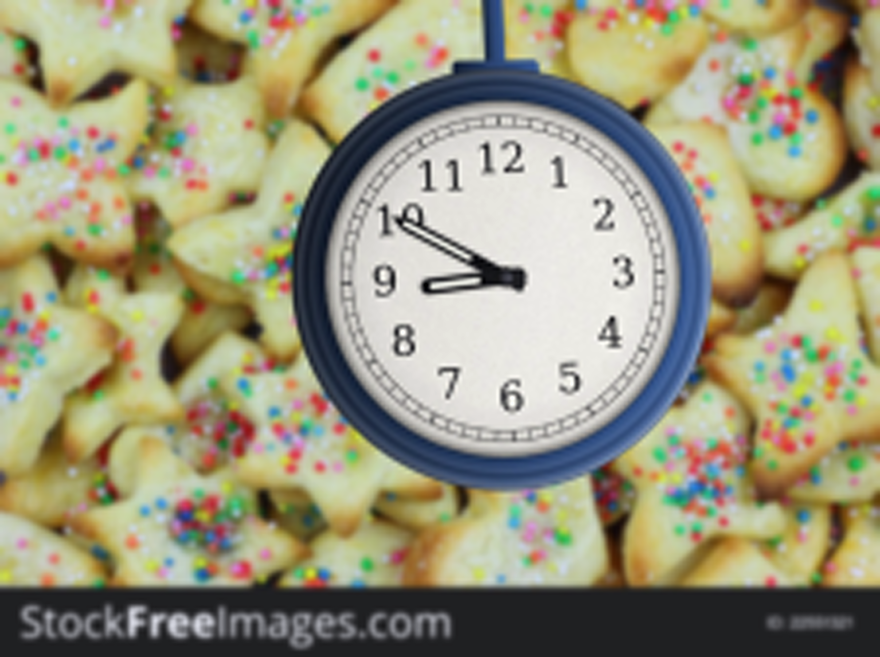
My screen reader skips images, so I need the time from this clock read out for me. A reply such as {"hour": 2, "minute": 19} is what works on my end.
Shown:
{"hour": 8, "minute": 50}
